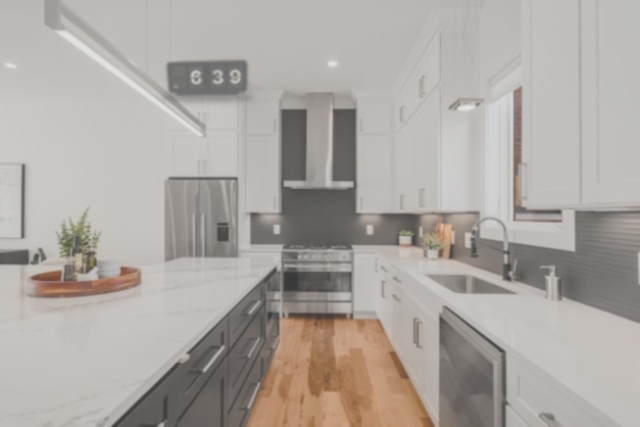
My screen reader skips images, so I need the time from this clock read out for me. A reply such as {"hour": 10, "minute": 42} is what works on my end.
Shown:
{"hour": 6, "minute": 39}
